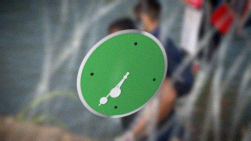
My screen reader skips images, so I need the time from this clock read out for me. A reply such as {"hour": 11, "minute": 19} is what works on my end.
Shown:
{"hour": 6, "minute": 35}
